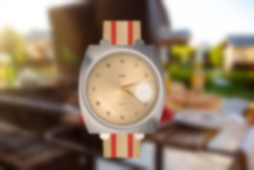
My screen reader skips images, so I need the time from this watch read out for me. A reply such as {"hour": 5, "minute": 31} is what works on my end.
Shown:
{"hour": 2, "minute": 21}
